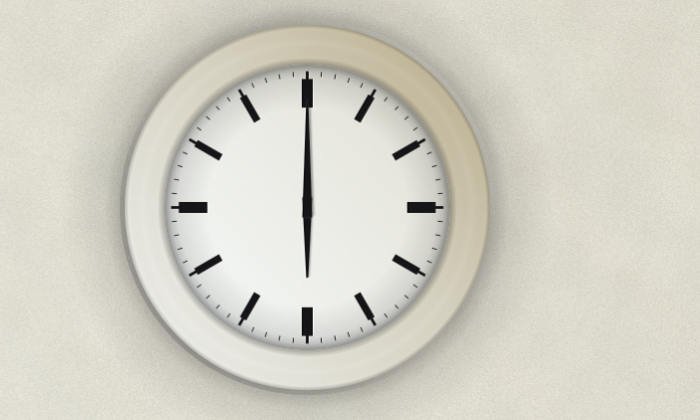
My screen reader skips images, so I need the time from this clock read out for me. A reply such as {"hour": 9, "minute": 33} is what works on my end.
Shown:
{"hour": 6, "minute": 0}
